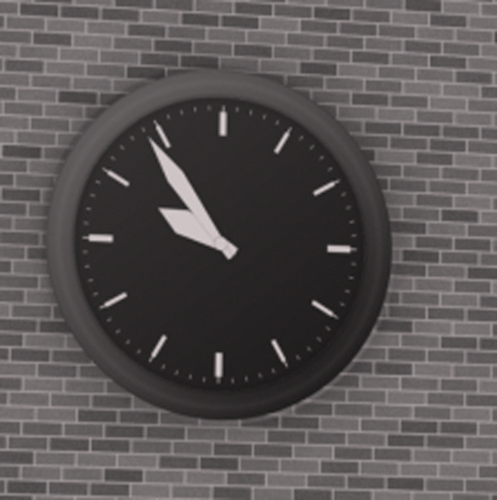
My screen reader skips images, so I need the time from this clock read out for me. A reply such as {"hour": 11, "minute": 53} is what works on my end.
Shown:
{"hour": 9, "minute": 54}
